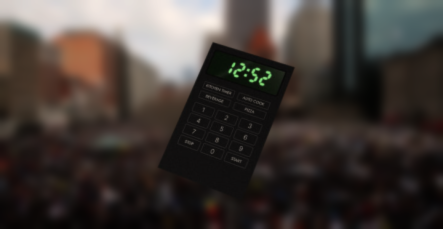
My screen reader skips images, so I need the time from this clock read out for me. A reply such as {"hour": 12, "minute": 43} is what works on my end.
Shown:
{"hour": 12, "minute": 52}
